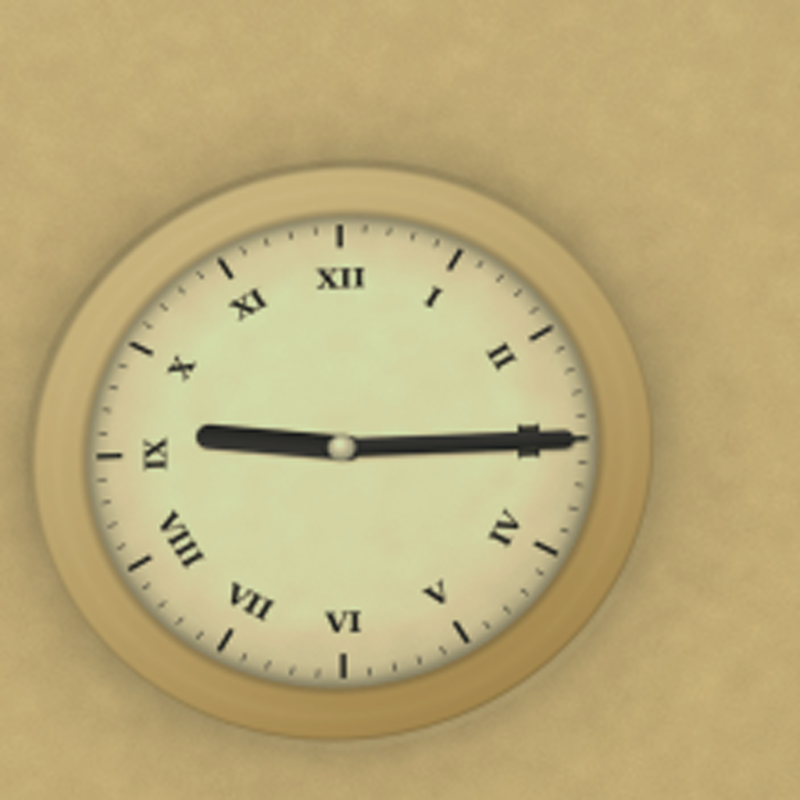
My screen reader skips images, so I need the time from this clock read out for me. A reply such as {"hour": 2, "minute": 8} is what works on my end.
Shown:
{"hour": 9, "minute": 15}
